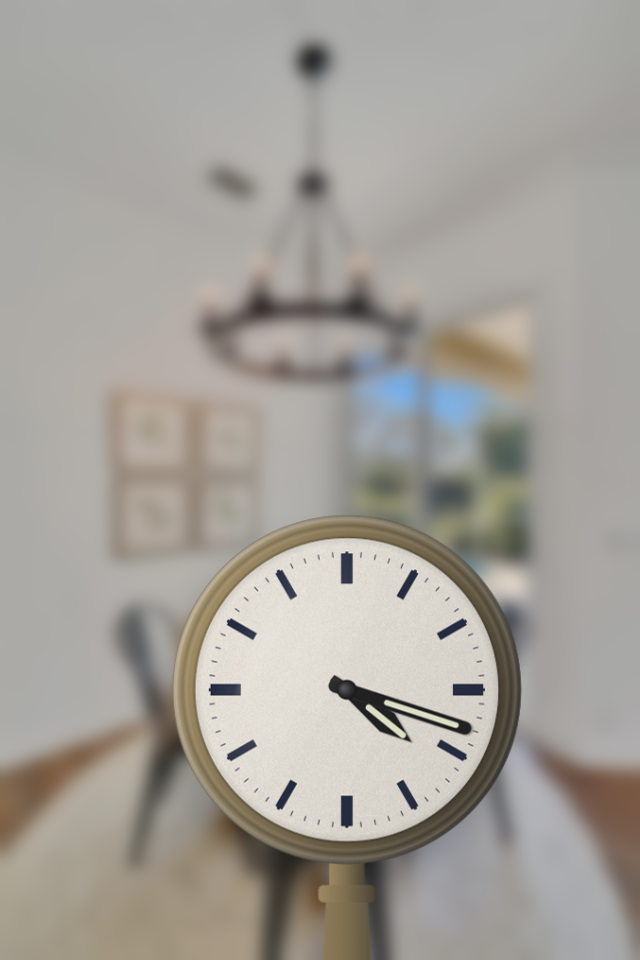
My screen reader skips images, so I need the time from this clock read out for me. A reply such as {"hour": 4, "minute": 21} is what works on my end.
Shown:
{"hour": 4, "minute": 18}
